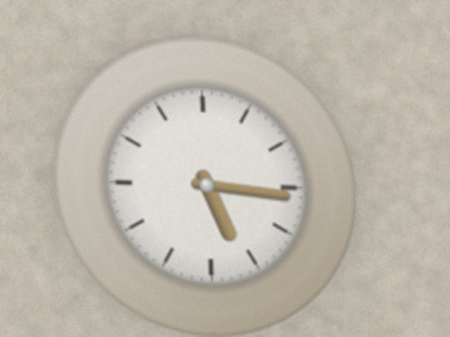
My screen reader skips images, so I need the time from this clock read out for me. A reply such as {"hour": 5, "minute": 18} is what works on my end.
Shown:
{"hour": 5, "minute": 16}
